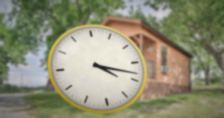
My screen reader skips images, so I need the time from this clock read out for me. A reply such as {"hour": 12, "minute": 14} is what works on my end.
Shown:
{"hour": 4, "minute": 18}
